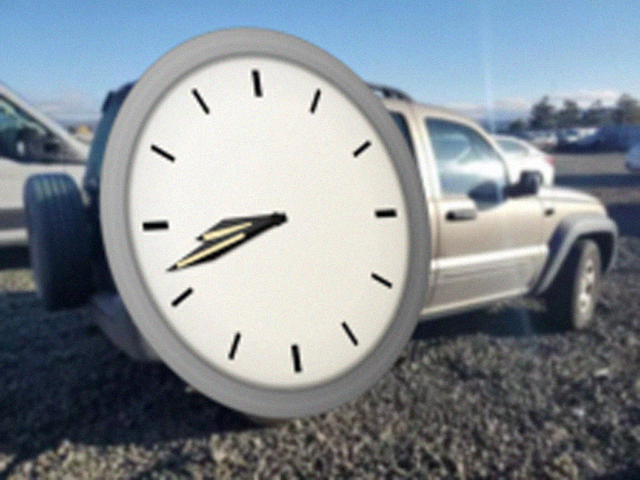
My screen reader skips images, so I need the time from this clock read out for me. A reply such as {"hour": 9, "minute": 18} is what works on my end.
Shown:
{"hour": 8, "minute": 42}
